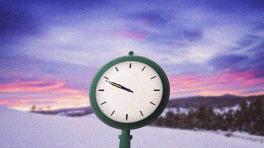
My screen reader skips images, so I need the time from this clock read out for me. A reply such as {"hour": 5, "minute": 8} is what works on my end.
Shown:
{"hour": 9, "minute": 49}
